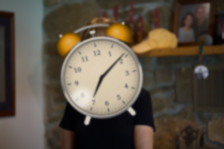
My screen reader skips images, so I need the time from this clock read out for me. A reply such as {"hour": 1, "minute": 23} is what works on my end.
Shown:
{"hour": 7, "minute": 9}
